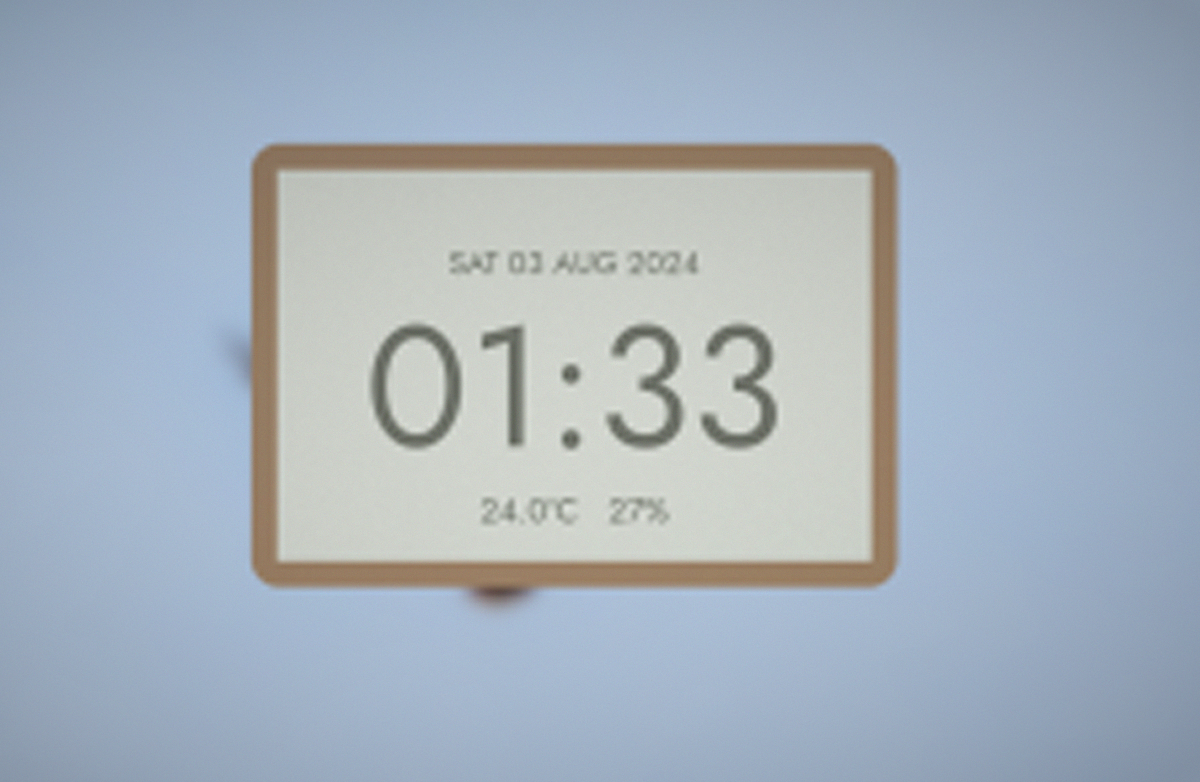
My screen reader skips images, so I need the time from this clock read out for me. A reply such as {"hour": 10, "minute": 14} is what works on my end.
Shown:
{"hour": 1, "minute": 33}
